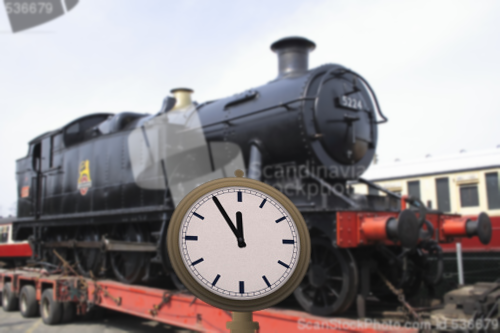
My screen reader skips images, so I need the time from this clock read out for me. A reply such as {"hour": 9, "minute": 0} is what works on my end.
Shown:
{"hour": 11, "minute": 55}
